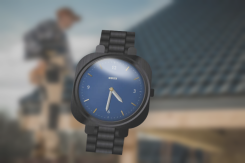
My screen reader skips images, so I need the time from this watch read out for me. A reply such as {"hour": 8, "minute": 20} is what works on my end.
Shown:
{"hour": 4, "minute": 31}
